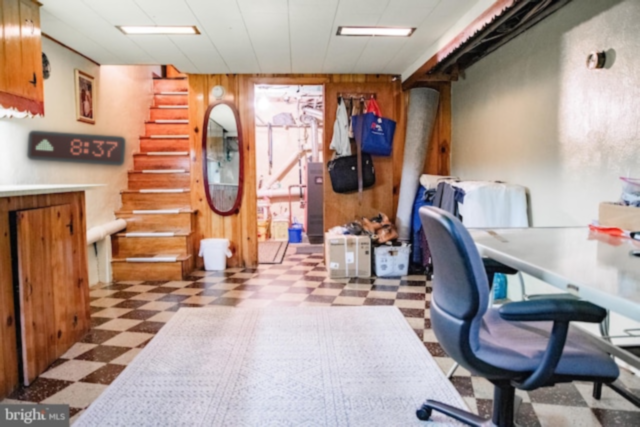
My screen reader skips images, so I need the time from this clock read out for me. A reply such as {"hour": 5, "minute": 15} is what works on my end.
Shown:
{"hour": 8, "minute": 37}
